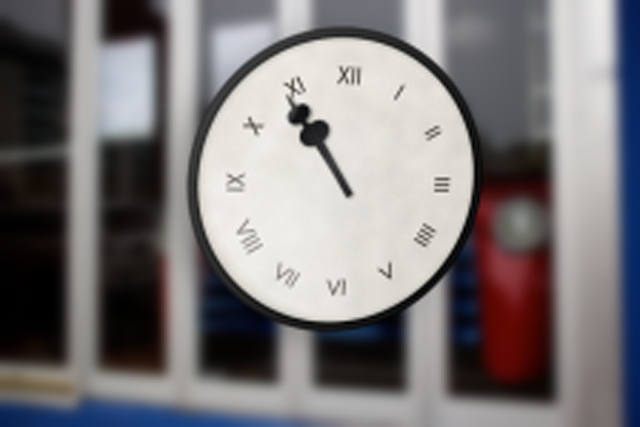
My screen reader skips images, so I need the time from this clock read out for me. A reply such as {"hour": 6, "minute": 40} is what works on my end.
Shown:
{"hour": 10, "minute": 54}
